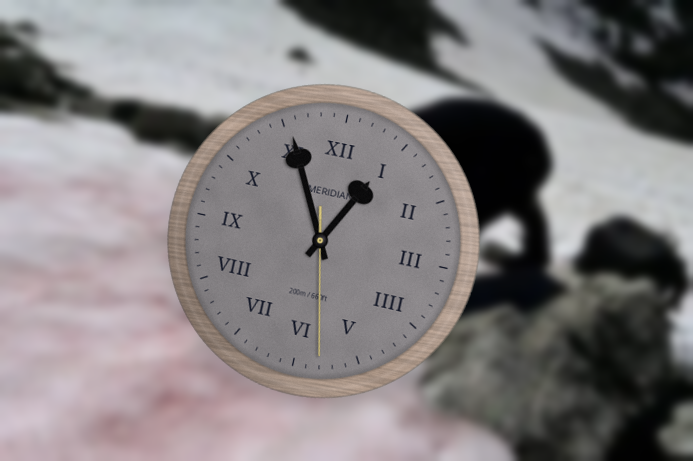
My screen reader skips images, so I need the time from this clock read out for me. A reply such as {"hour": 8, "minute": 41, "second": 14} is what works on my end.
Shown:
{"hour": 12, "minute": 55, "second": 28}
